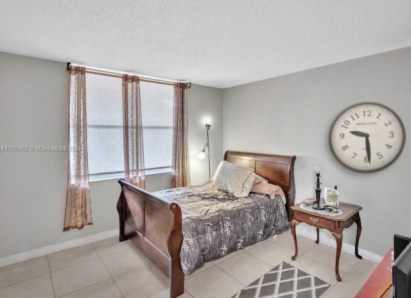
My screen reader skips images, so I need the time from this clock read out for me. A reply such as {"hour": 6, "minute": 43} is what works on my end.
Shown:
{"hour": 9, "minute": 29}
